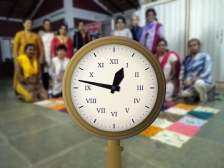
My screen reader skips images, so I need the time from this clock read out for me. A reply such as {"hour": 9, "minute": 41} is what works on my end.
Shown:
{"hour": 12, "minute": 47}
